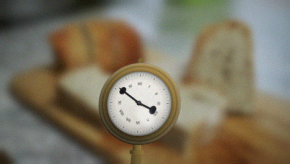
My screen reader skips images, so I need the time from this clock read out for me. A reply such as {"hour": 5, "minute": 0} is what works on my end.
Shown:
{"hour": 3, "minute": 51}
